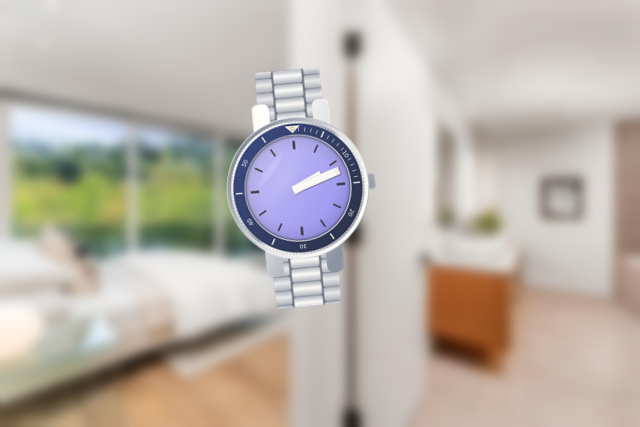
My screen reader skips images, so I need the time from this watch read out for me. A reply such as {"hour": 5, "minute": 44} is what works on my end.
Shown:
{"hour": 2, "minute": 12}
